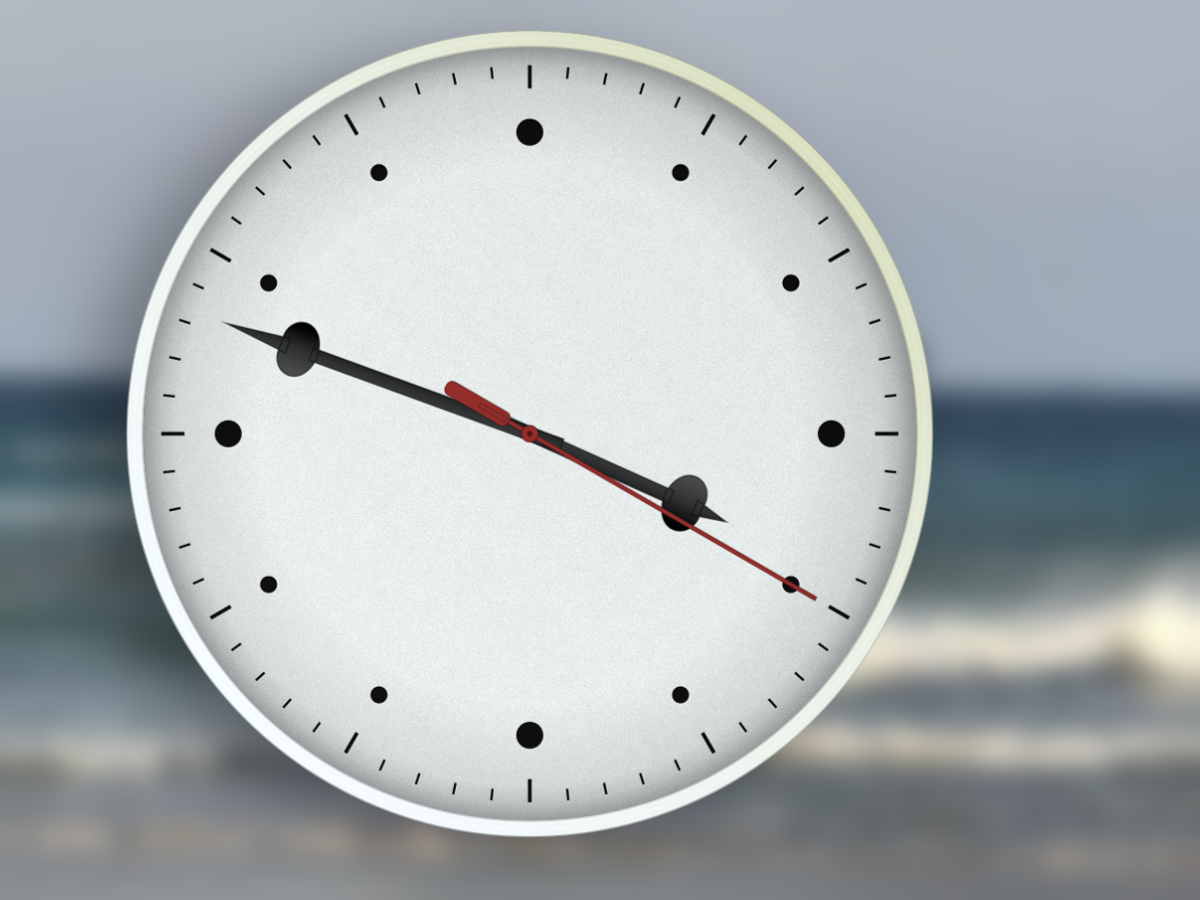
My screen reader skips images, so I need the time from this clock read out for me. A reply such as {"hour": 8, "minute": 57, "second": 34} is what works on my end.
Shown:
{"hour": 3, "minute": 48, "second": 20}
